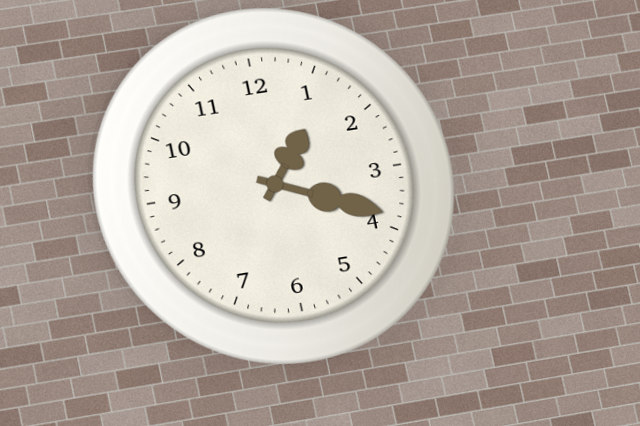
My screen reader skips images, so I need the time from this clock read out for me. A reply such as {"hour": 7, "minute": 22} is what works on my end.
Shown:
{"hour": 1, "minute": 19}
